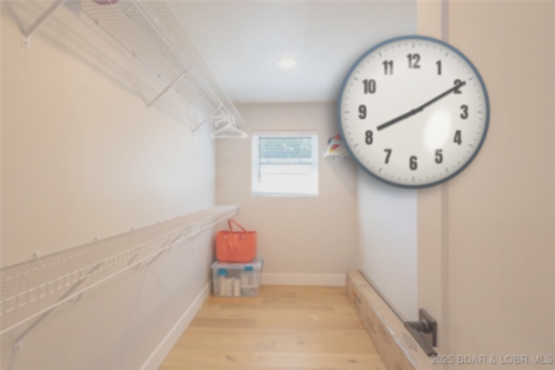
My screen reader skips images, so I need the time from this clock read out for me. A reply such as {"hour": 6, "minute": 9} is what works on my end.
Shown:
{"hour": 8, "minute": 10}
